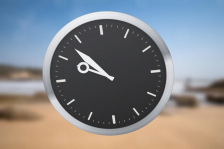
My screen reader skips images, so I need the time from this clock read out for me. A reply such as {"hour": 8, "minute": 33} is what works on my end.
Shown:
{"hour": 9, "minute": 53}
